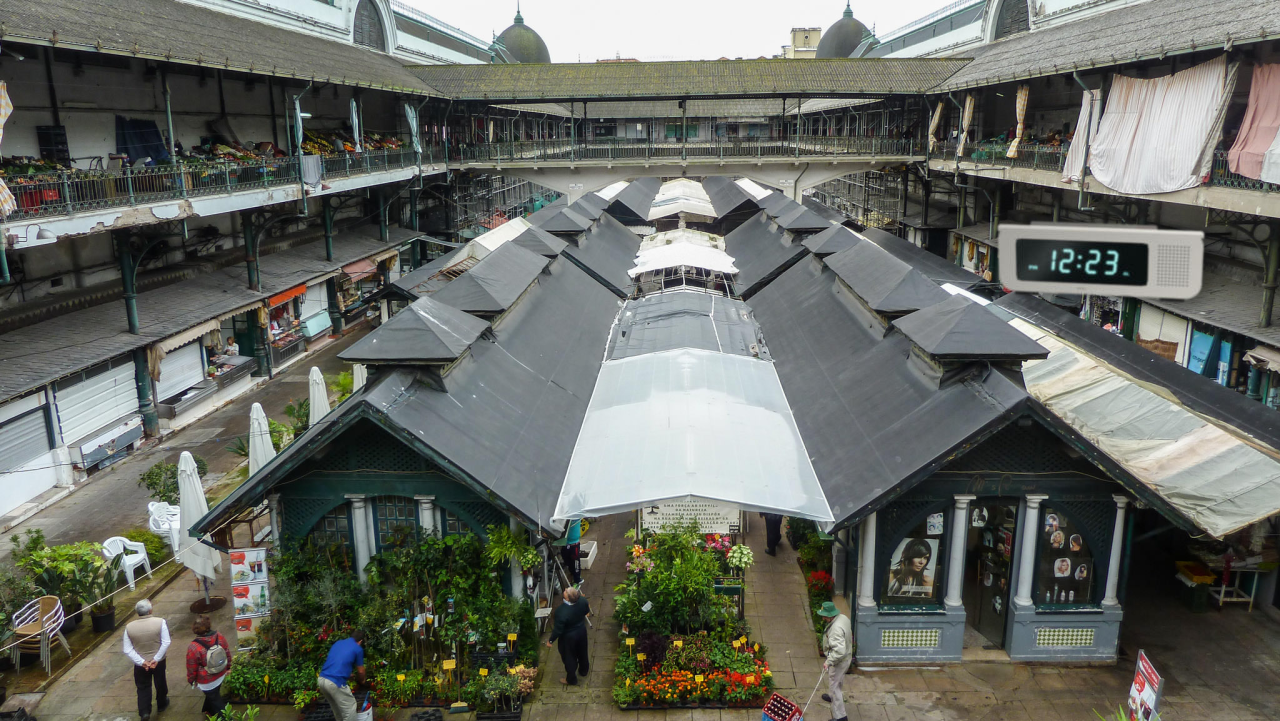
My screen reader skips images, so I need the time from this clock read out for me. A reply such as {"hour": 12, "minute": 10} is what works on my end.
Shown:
{"hour": 12, "minute": 23}
